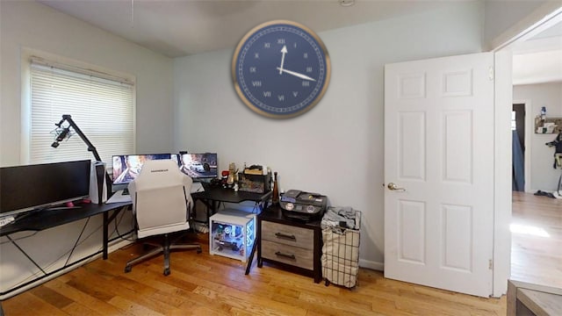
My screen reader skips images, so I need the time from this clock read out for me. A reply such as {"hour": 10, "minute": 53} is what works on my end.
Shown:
{"hour": 12, "minute": 18}
